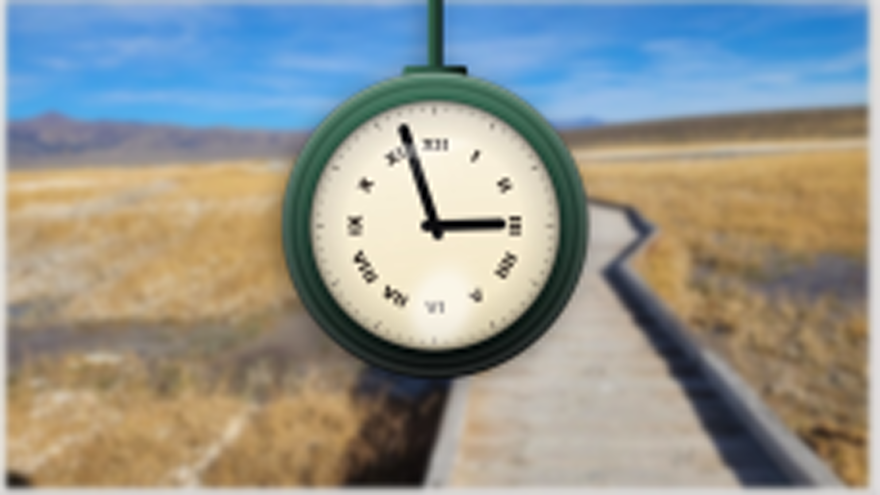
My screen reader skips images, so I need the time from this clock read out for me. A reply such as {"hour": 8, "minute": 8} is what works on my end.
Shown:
{"hour": 2, "minute": 57}
